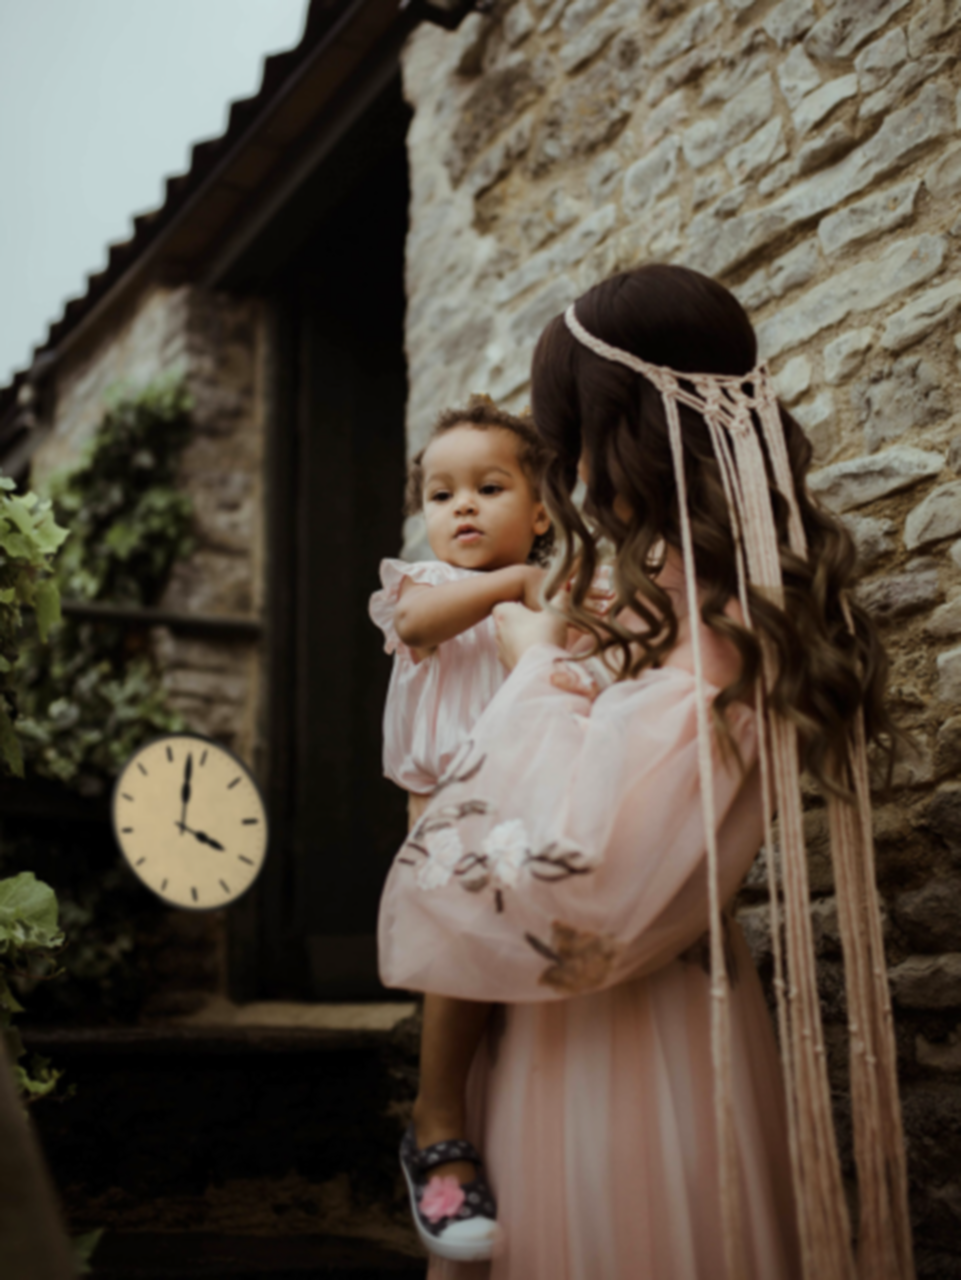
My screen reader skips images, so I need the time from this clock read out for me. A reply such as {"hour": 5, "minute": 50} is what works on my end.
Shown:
{"hour": 4, "minute": 3}
